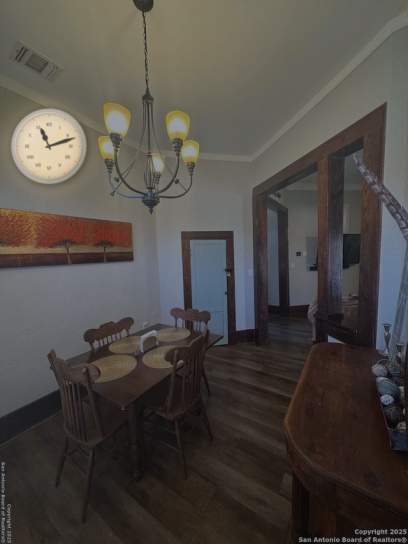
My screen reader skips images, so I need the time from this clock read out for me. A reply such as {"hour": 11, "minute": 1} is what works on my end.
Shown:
{"hour": 11, "minute": 12}
